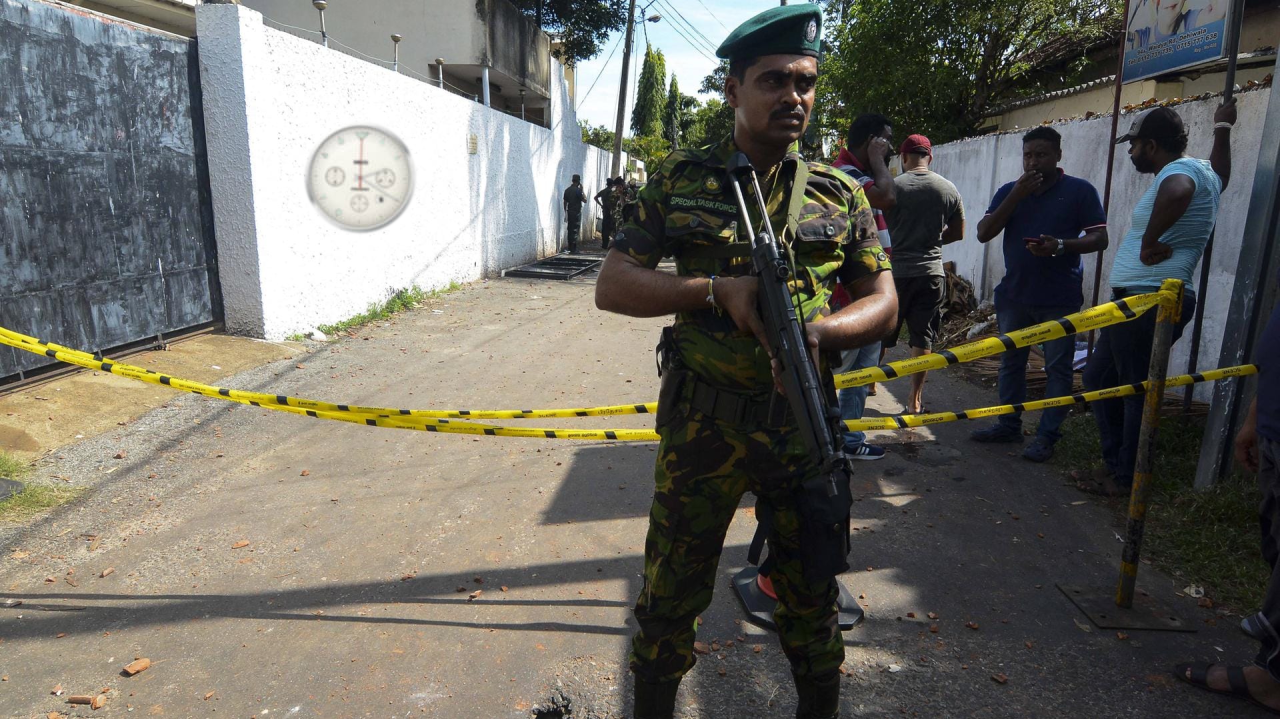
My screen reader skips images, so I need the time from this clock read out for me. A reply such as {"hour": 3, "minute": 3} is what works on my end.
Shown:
{"hour": 2, "minute": 20}
